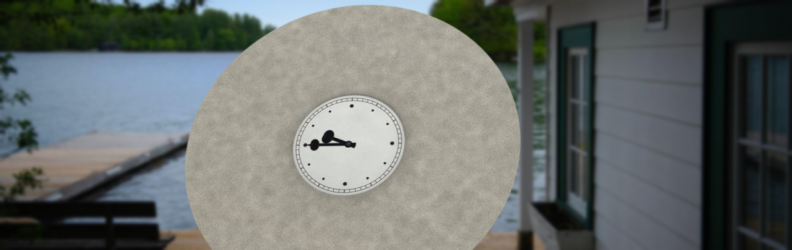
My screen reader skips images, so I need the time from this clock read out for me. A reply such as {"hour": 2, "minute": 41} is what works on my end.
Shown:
{"hour": 9, "minute": 45}
